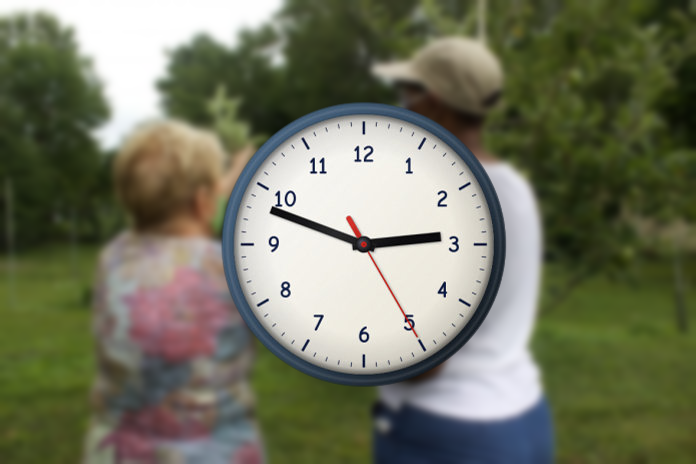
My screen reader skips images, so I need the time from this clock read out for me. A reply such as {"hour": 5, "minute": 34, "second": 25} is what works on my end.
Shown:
{"hour": 2, "minute": 48, "second": 25}
